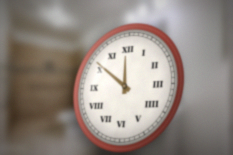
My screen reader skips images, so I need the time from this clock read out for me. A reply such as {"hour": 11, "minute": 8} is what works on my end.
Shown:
{"hour": 11, "minute": 51}
